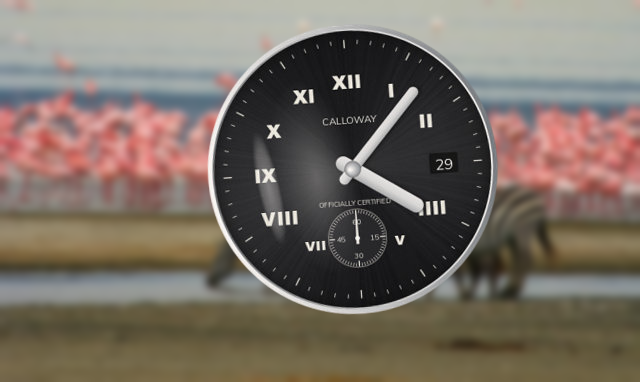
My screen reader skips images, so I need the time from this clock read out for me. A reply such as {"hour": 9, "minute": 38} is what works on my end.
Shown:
{"hour": 4, "minute": 7}
